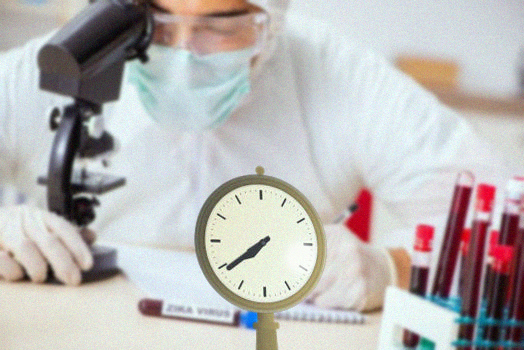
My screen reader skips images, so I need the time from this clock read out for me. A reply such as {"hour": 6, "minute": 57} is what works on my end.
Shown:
{"hour": 7, "minute": 39}
